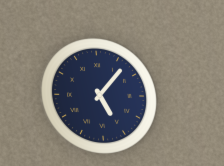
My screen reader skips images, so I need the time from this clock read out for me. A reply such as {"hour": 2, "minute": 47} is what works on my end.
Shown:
{"hour": 5, "minute": 7}
